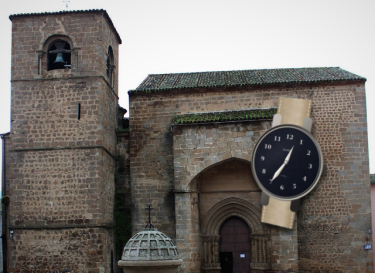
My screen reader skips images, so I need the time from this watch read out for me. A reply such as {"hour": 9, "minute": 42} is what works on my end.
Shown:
{"hour": 12, "minute": 35}
